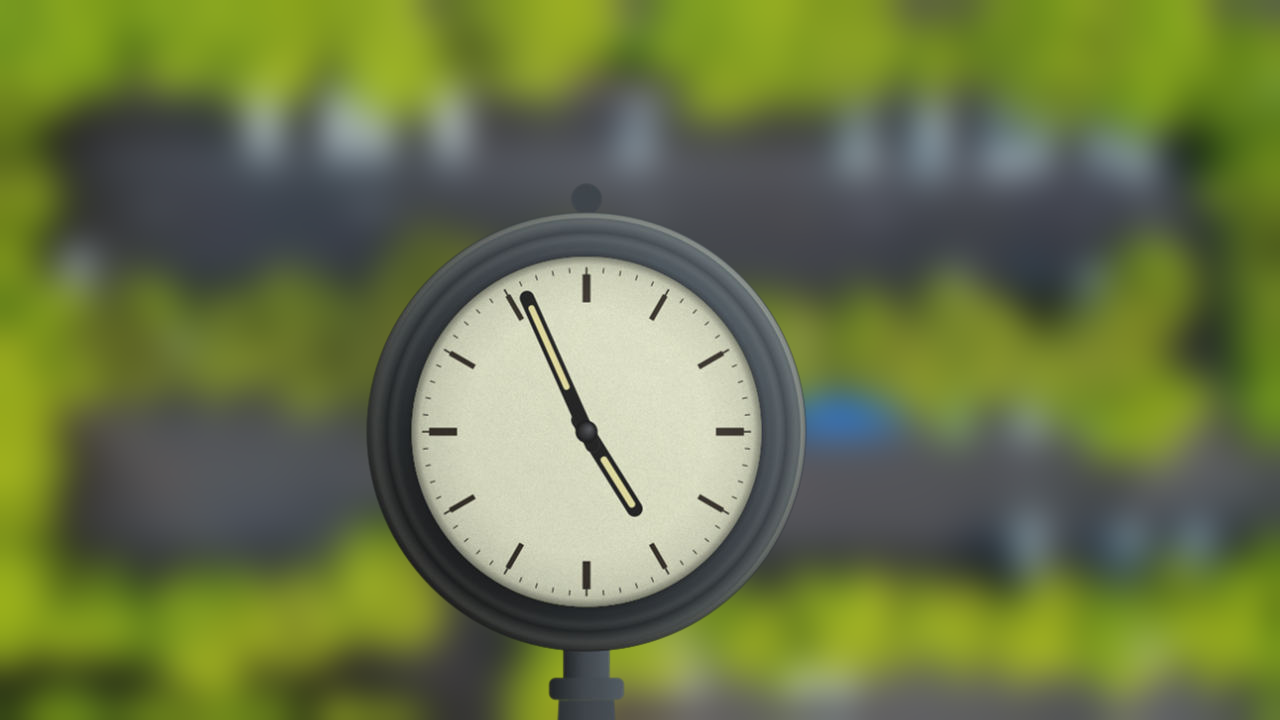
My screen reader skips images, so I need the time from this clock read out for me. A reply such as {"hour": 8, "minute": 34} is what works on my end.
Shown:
{"hour": 4, "minute": 56}
